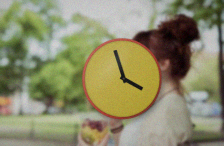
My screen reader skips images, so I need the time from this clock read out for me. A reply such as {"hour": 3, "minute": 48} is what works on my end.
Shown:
{"hour": 3, "minute": 57}
